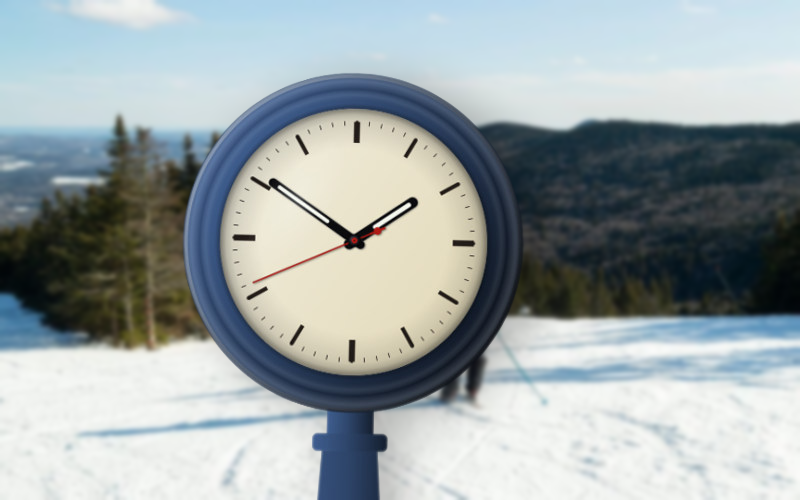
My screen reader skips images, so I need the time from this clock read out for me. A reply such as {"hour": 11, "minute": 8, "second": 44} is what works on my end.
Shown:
{"hour": 1, "minute": 50, "second": 41}
